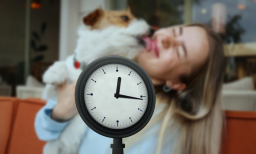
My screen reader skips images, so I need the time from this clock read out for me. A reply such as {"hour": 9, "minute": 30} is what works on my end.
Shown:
{"hour": 12, "minute": 16}
